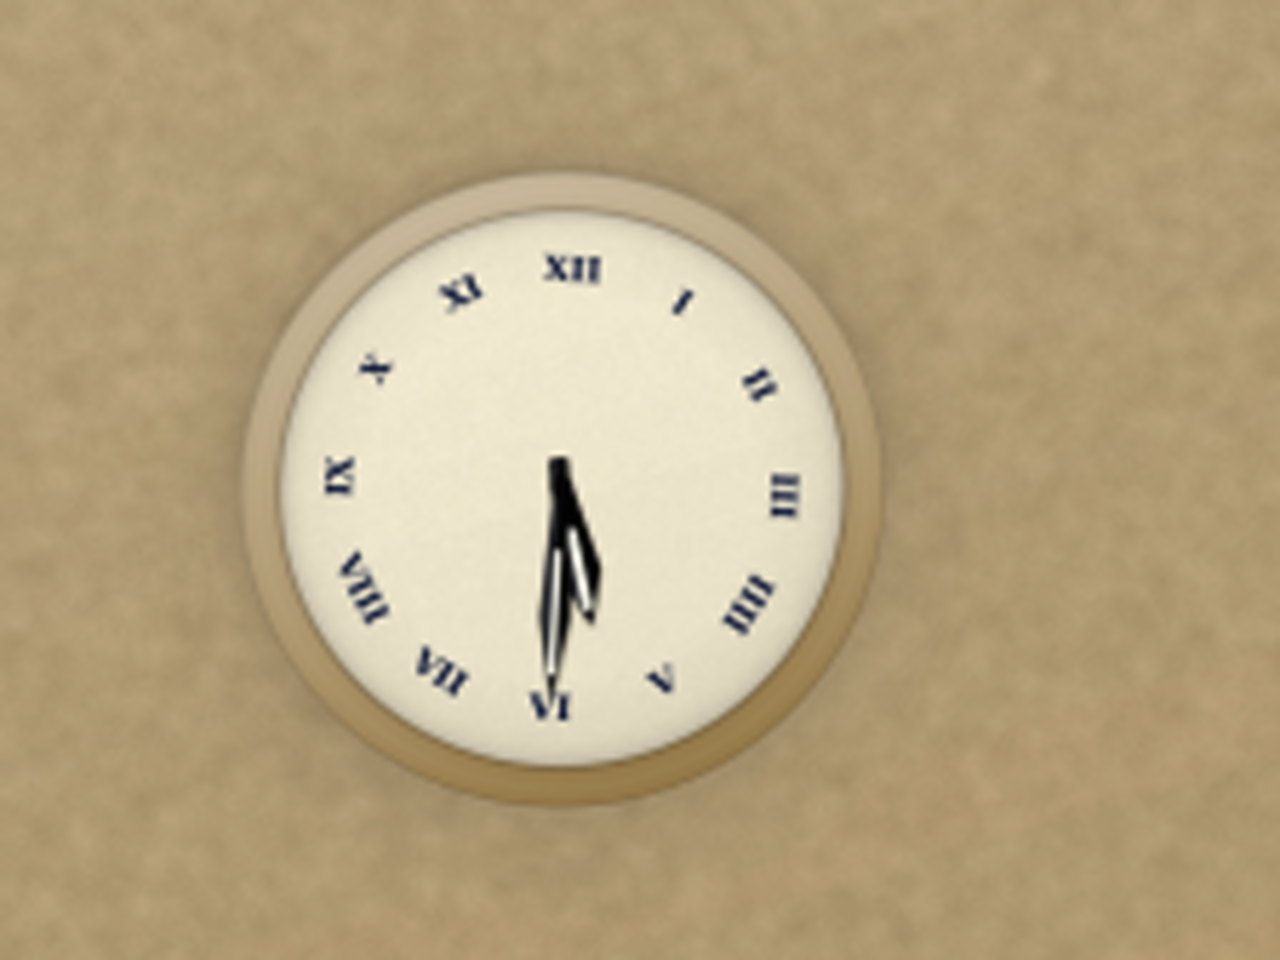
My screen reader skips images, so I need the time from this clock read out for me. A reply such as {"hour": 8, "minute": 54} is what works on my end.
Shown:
{"hour": 5, "minute": 30}
